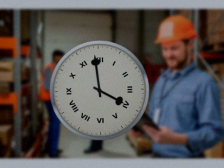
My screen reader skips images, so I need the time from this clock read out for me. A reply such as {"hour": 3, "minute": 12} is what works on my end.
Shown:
{"hour": 3, "minute": 59}
